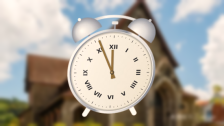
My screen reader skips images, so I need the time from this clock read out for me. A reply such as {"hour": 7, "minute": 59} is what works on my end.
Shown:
{"hour": 11, "minute": 56}
